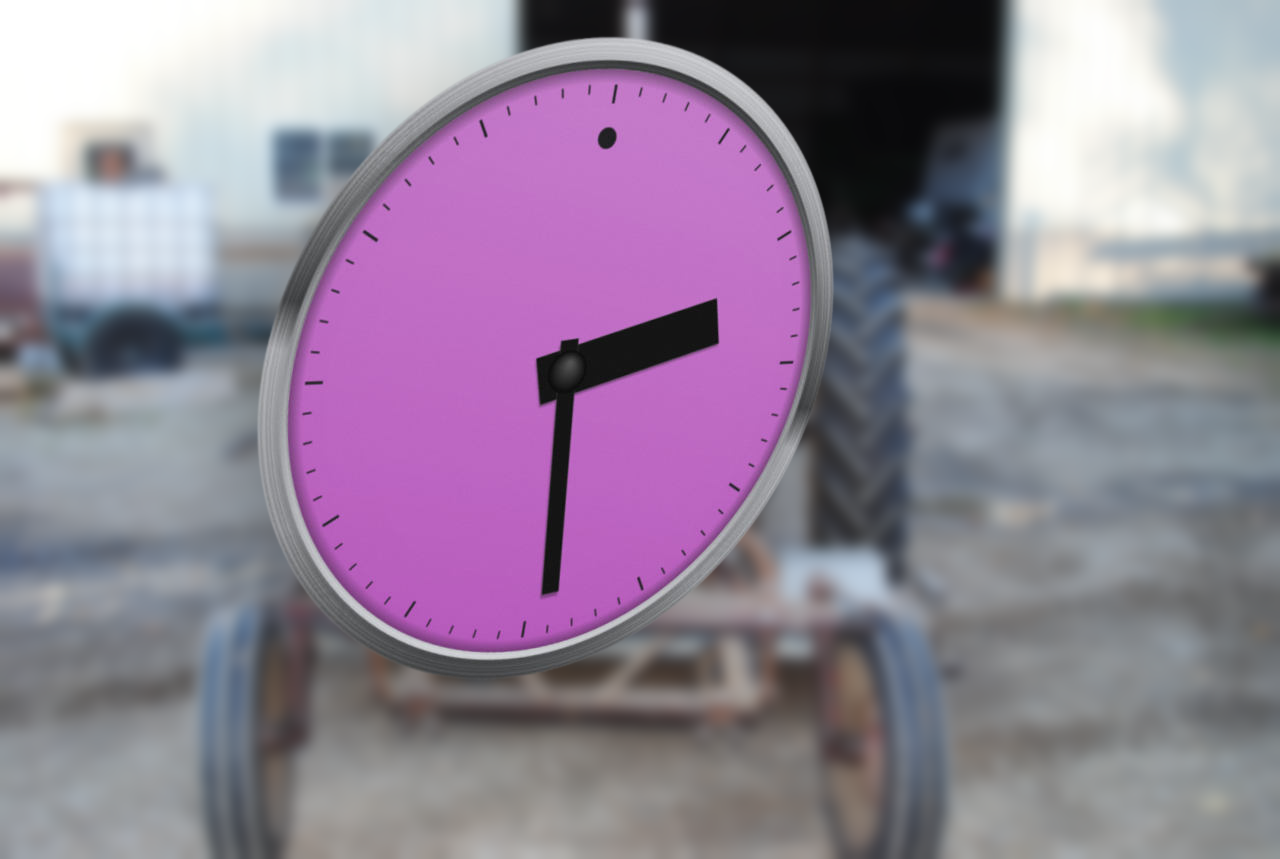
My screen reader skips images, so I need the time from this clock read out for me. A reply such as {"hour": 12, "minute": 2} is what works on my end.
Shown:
{"hour": 2, "minute": 29}
